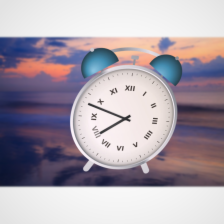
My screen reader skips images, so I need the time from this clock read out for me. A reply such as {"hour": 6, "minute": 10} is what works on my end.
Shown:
{"hour": 7, "minute": 48}
